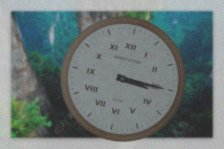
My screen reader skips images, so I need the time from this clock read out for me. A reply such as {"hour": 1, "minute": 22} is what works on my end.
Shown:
{"hour": 3, "minute": 15}
